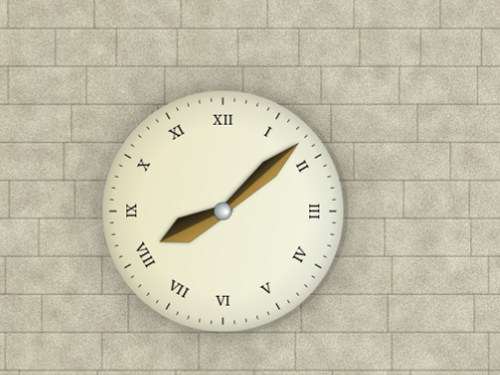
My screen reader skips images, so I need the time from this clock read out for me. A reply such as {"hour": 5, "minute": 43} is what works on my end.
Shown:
{"hour": 8, "minute": 8}
